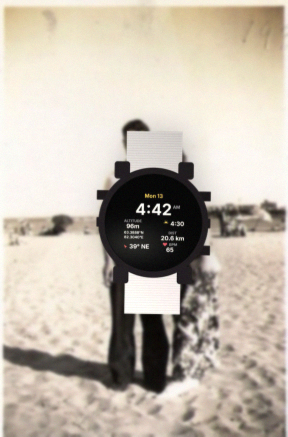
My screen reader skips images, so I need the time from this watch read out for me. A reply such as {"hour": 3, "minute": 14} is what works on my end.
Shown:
{"hour": 4, "minute": 42}
